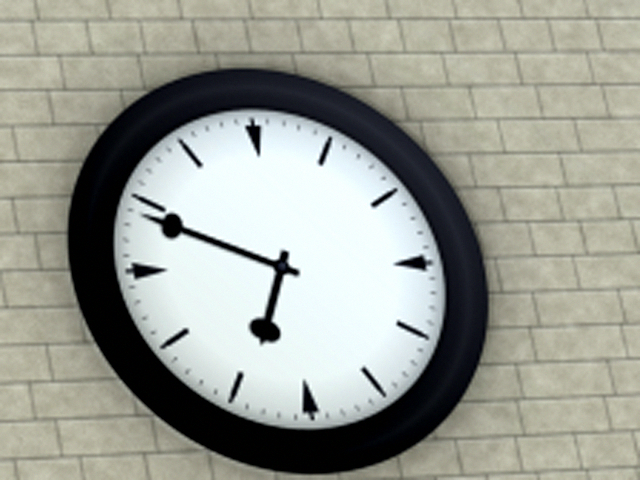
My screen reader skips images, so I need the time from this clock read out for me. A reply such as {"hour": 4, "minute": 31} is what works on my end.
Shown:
{"hour": 6, "minute": 49}
